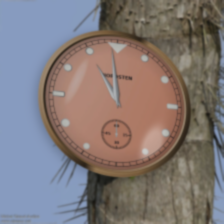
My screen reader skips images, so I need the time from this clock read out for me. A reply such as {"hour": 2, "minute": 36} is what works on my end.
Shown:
{"hour": 10, "minute": 59}
